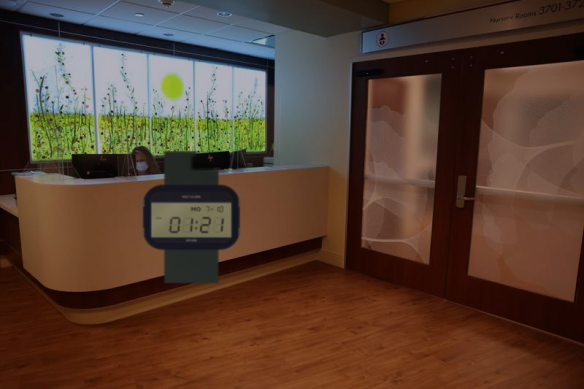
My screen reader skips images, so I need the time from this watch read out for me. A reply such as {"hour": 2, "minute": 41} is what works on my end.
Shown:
{"hour": 1, "minute": 21}
